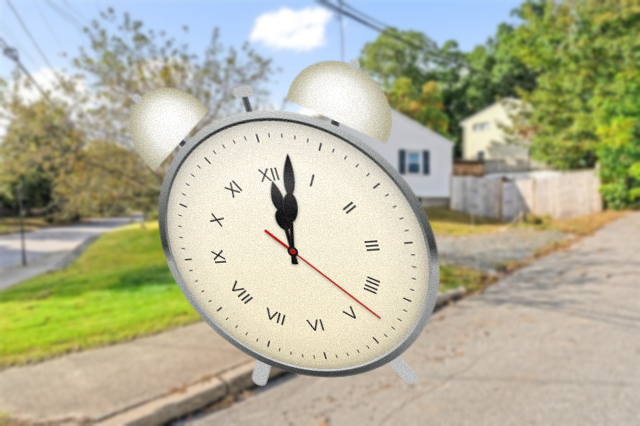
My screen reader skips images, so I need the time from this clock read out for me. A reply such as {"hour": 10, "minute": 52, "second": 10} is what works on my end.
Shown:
{"hour": 12, "minute": 2, "second": 23}
